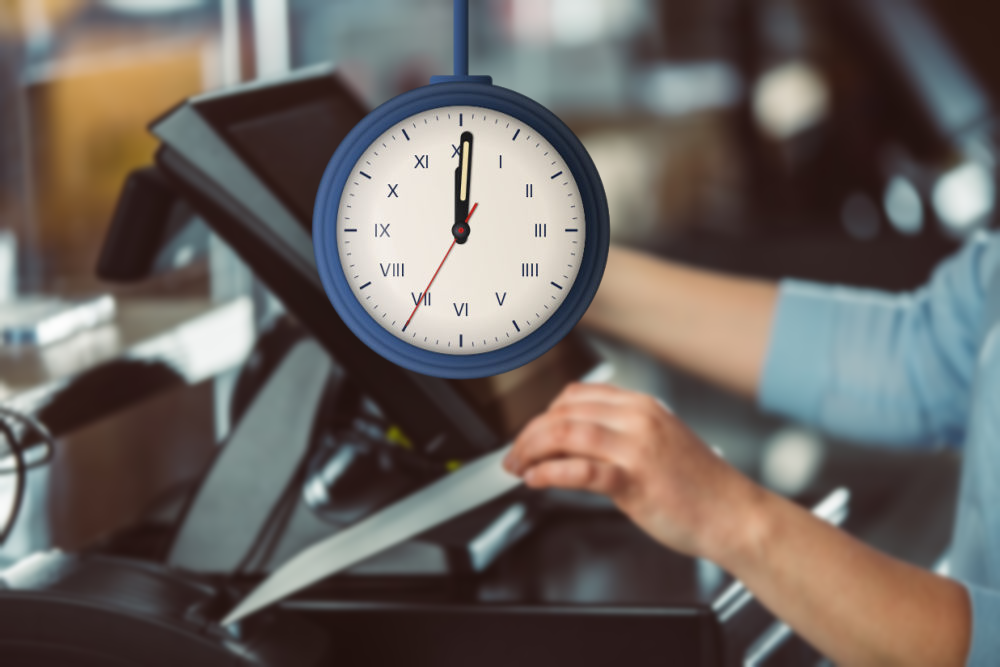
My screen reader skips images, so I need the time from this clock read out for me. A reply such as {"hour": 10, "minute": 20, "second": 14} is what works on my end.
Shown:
{"hour": 12, "minute": 0, "second": 35}
